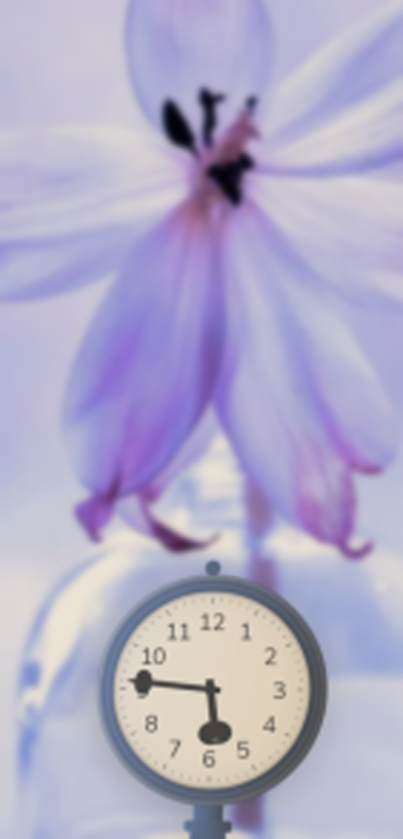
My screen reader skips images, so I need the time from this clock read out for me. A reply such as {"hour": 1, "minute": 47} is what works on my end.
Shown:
{"hour": 5, "minute": 46}
